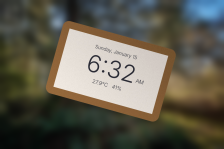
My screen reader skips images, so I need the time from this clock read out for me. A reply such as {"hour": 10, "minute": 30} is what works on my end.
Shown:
{"hour": 6, "minute": 32}
